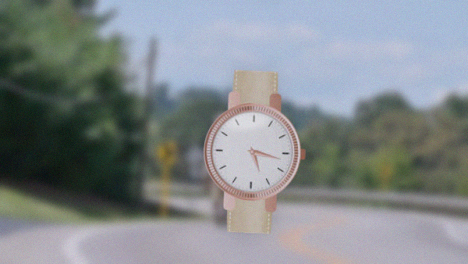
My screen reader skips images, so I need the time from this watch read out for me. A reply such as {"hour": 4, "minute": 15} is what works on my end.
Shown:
{"hour": 5, "minute": 17}
